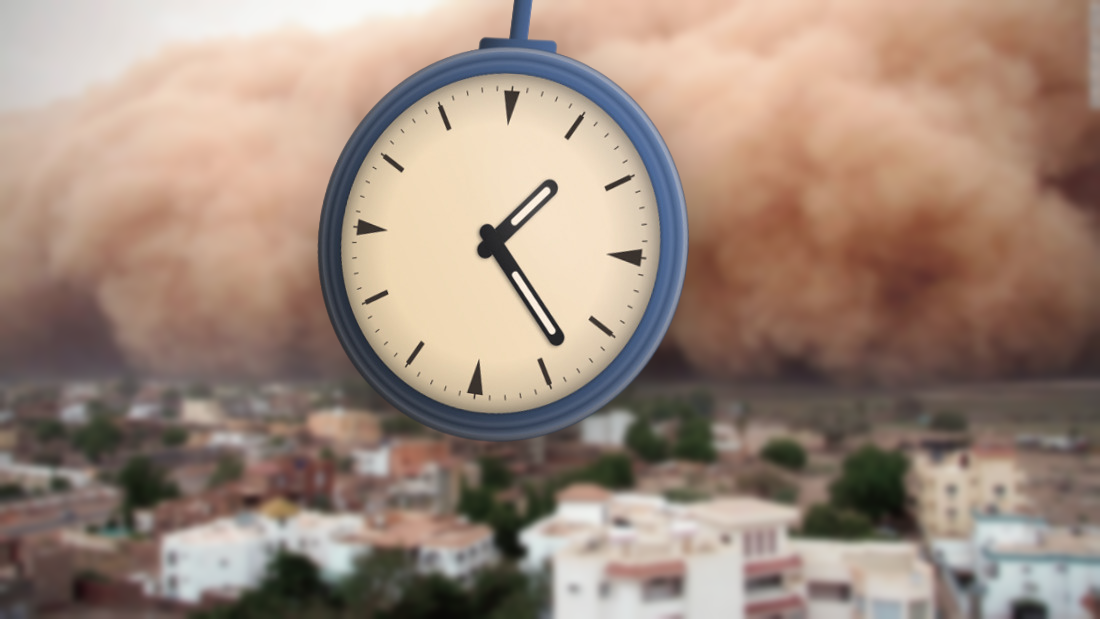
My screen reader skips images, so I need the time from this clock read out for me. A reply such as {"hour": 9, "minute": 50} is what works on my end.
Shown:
{"hour": 1, "minute": 23}
